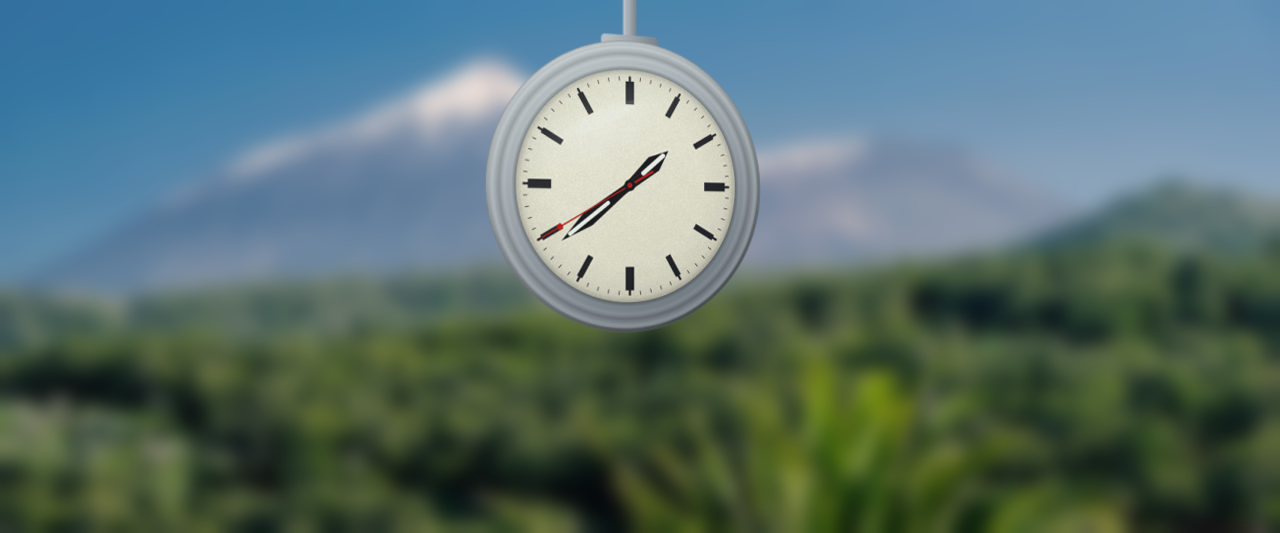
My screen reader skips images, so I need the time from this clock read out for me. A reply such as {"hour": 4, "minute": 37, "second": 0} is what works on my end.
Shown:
{"hour": 1, "minute": 38, "second": 40}
